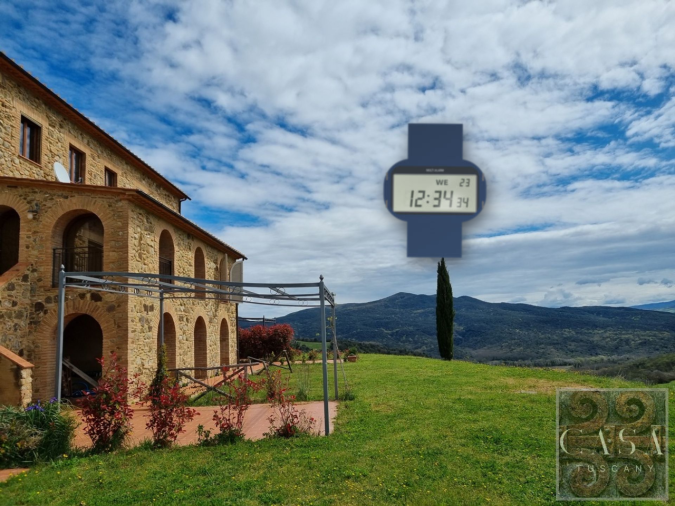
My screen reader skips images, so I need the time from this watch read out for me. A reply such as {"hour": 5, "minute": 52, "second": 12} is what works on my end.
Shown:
{"hour": 12, "minute": 34, "second": 34}
